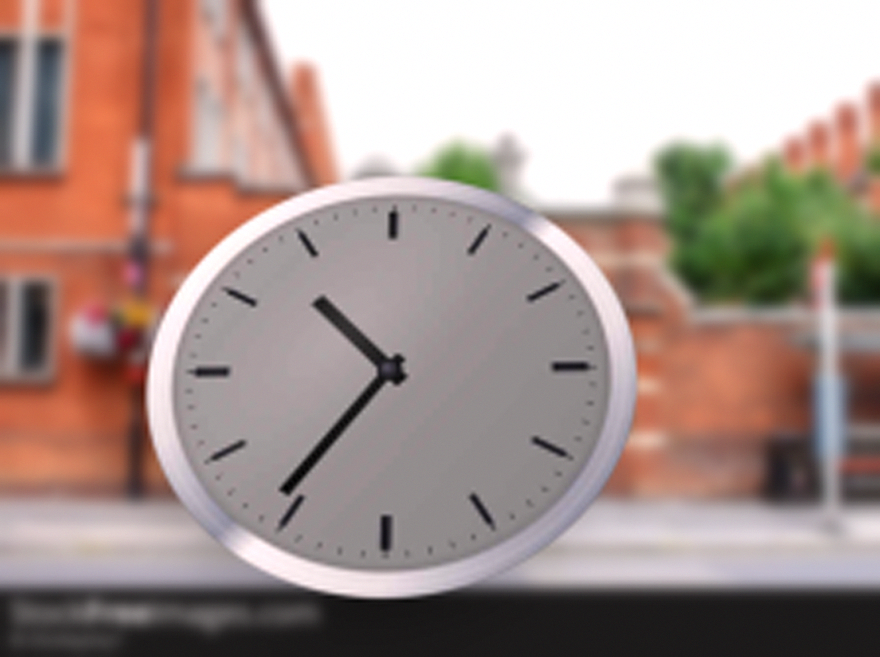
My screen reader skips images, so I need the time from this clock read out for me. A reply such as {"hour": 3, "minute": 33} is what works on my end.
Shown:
{"hour": 10, "minute": 36}
